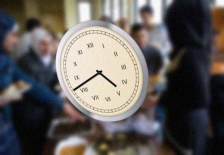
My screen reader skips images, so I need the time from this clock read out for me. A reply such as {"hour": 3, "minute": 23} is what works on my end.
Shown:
{"hour": 4, "minute": 42}
